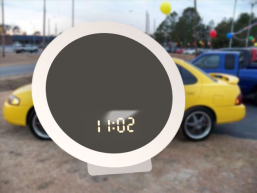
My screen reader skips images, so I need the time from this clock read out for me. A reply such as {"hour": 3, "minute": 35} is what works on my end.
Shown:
{"hour": 11, "minute": 2}
